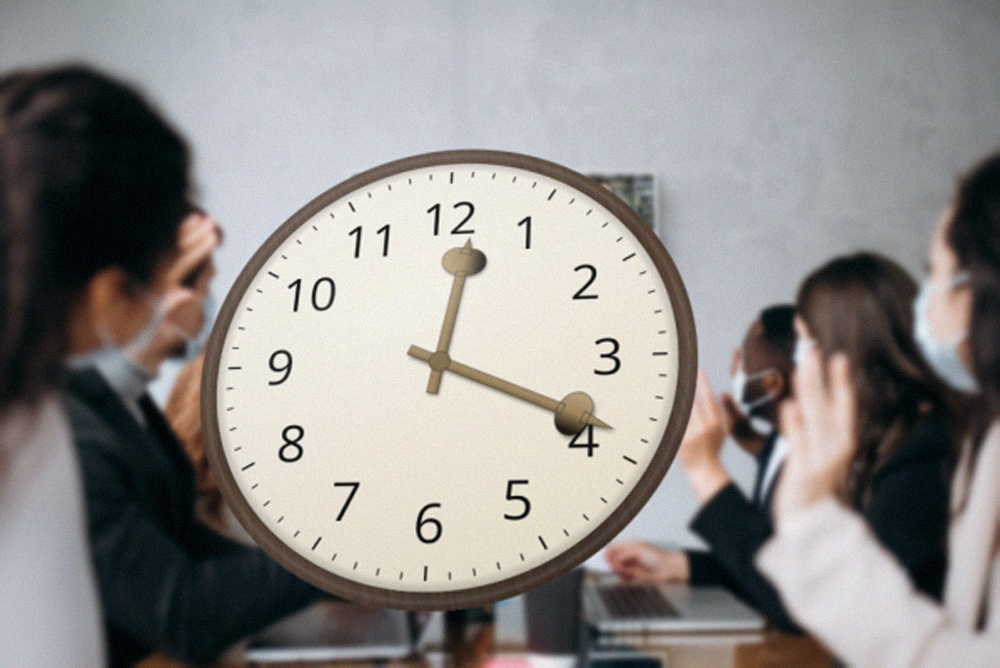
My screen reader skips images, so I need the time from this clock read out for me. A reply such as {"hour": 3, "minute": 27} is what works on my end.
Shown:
{"hour": 12, "minute": 19}
